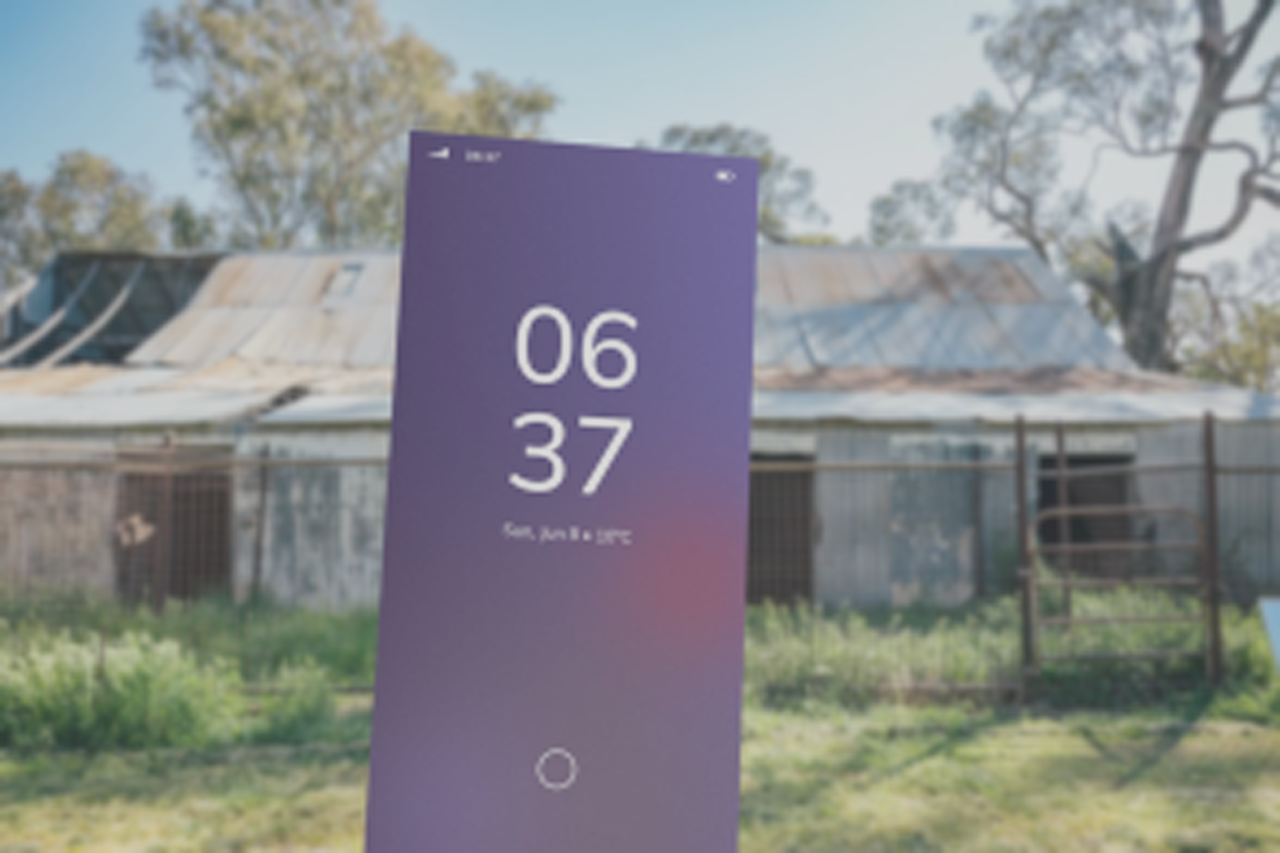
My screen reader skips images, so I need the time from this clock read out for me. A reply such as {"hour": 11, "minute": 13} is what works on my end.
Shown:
{"hour": 6, "minute": 37}
